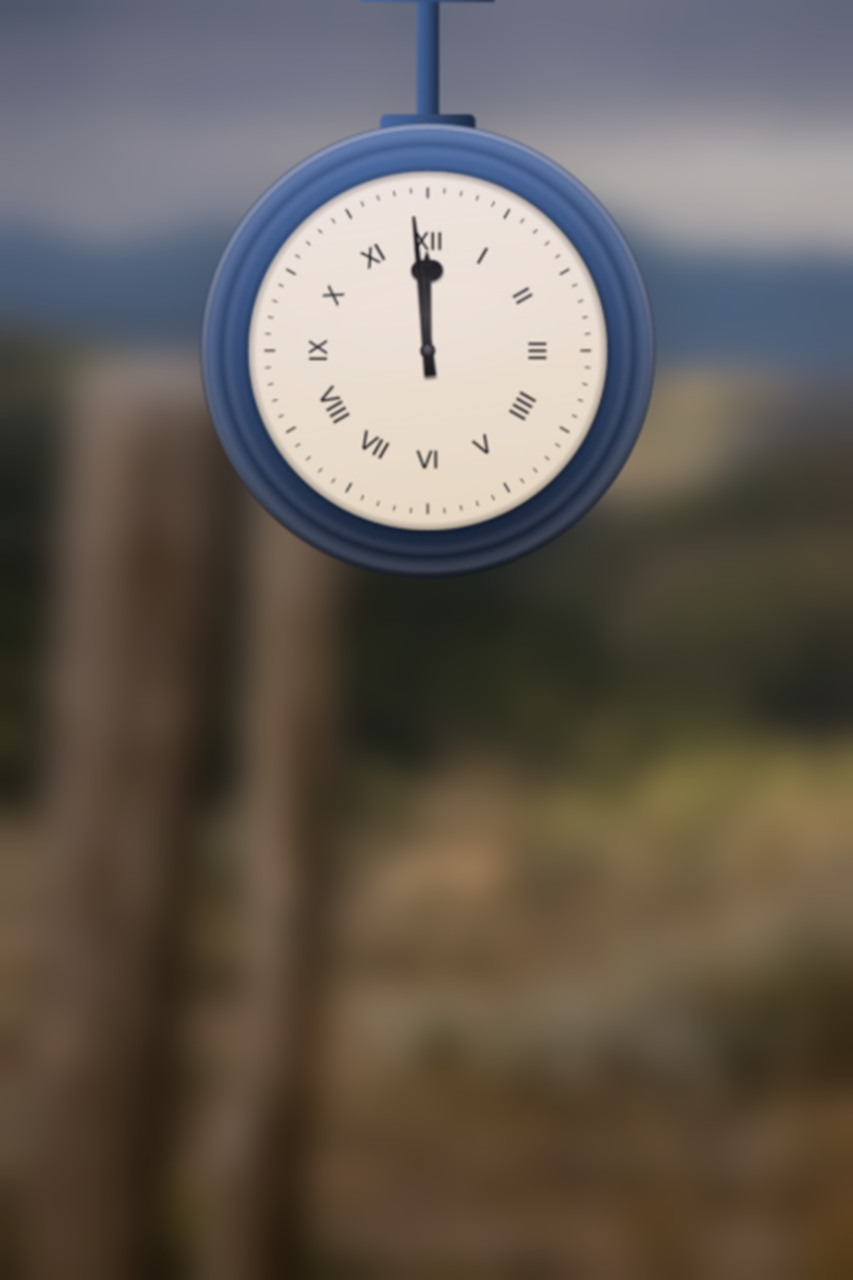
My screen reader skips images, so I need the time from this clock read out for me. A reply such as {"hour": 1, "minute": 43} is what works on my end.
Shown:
{"hour": 11, "minute": 59}
